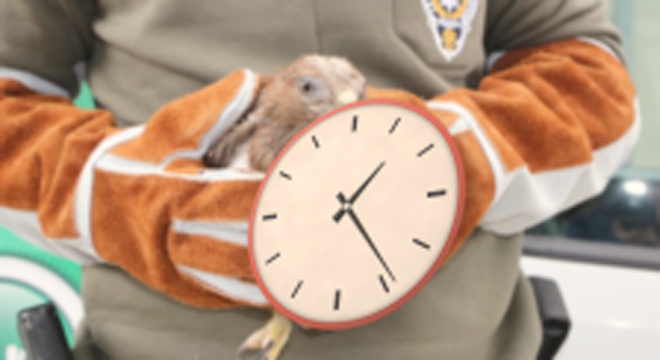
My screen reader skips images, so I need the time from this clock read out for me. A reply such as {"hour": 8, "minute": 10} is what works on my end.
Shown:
{"hour": 1, "minute": 24}
